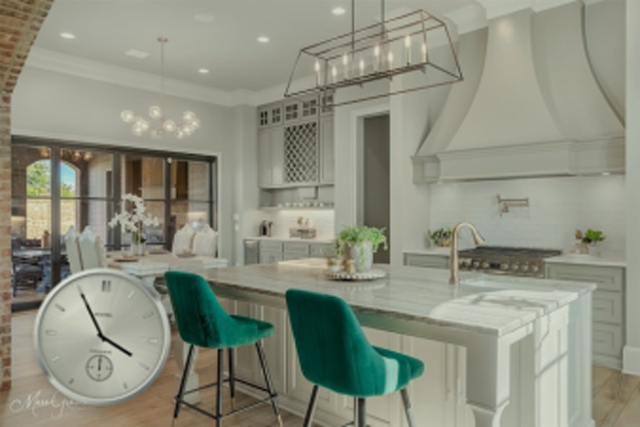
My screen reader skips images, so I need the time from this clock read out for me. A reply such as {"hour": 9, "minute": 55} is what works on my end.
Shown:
{"hour": 3, "minute": 55}
